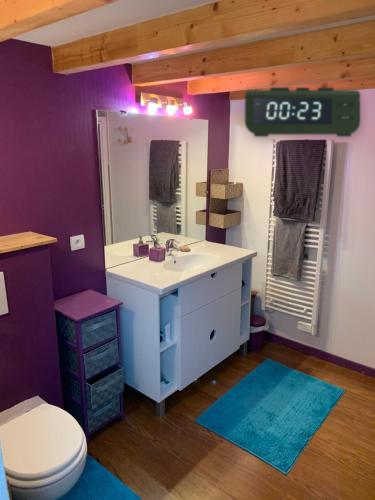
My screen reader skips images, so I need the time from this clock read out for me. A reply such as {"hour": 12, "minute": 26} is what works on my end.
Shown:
{"hour": 0, "minute": 23}
